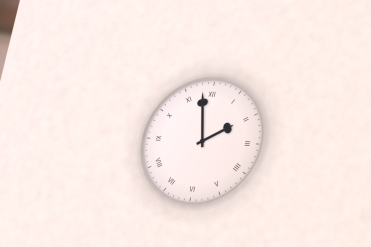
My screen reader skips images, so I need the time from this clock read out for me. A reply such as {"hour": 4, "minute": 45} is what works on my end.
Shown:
{"hour": 1, "minute": 58}
